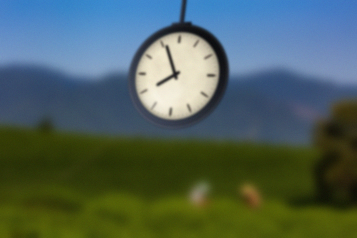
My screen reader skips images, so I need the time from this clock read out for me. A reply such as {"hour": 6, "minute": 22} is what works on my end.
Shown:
{"hour": 7, "minute": 56}
